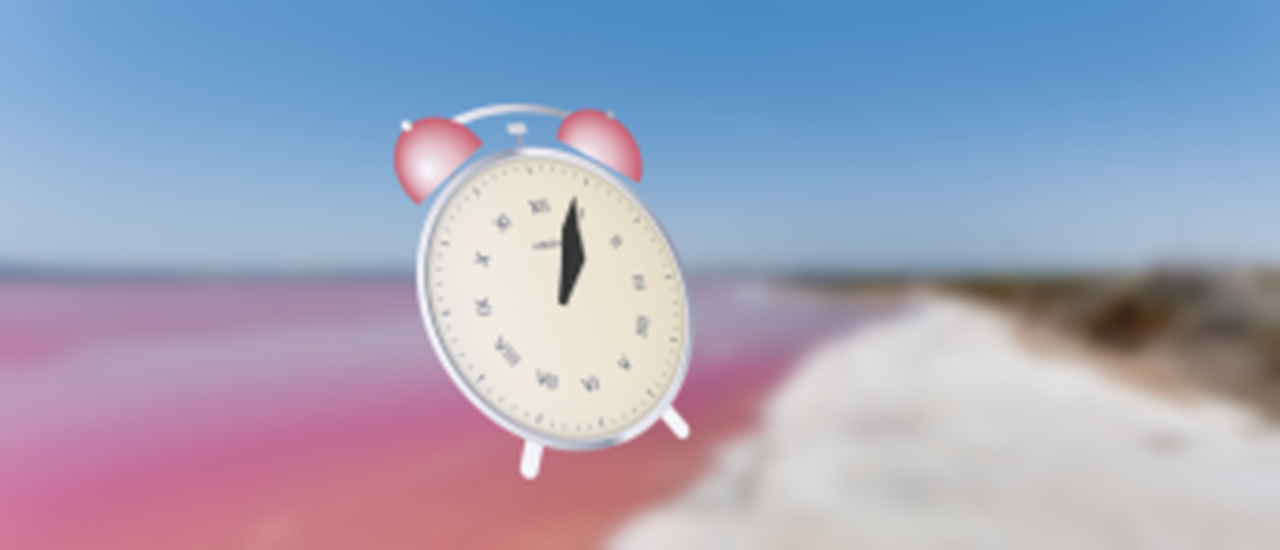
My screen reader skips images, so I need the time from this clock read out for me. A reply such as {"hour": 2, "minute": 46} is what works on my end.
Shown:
{"hour": 1, "minute": 4}
